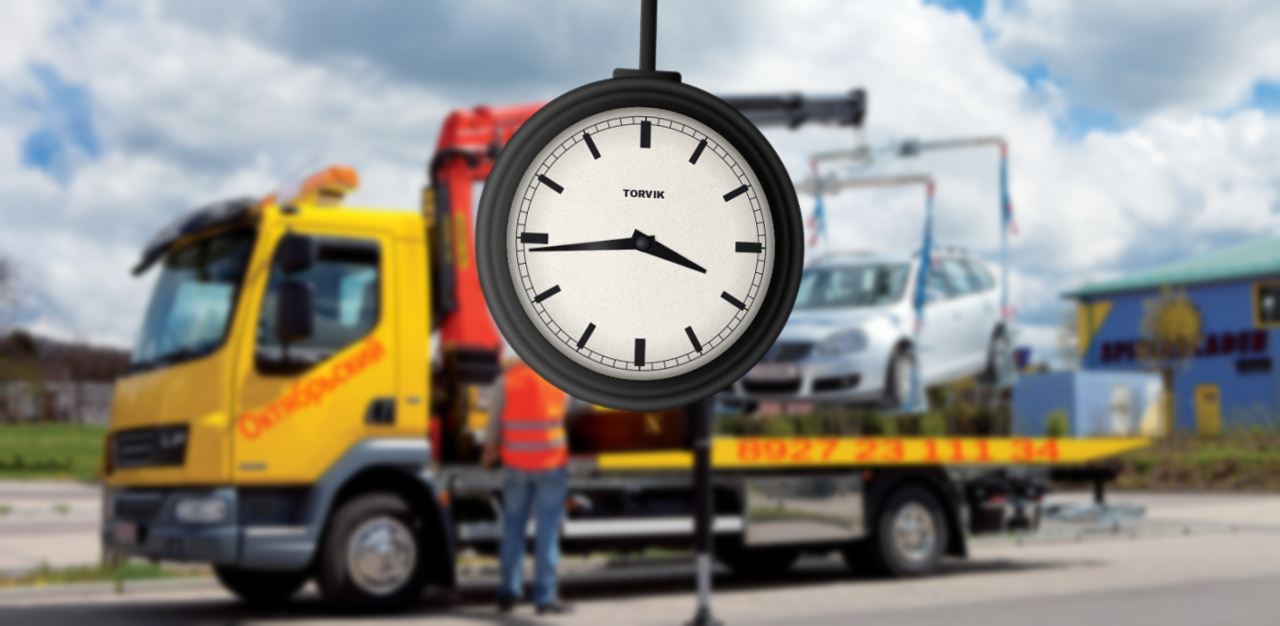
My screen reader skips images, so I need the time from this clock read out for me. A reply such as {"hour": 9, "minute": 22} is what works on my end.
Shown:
{"hour": 3, "minute": 44}
